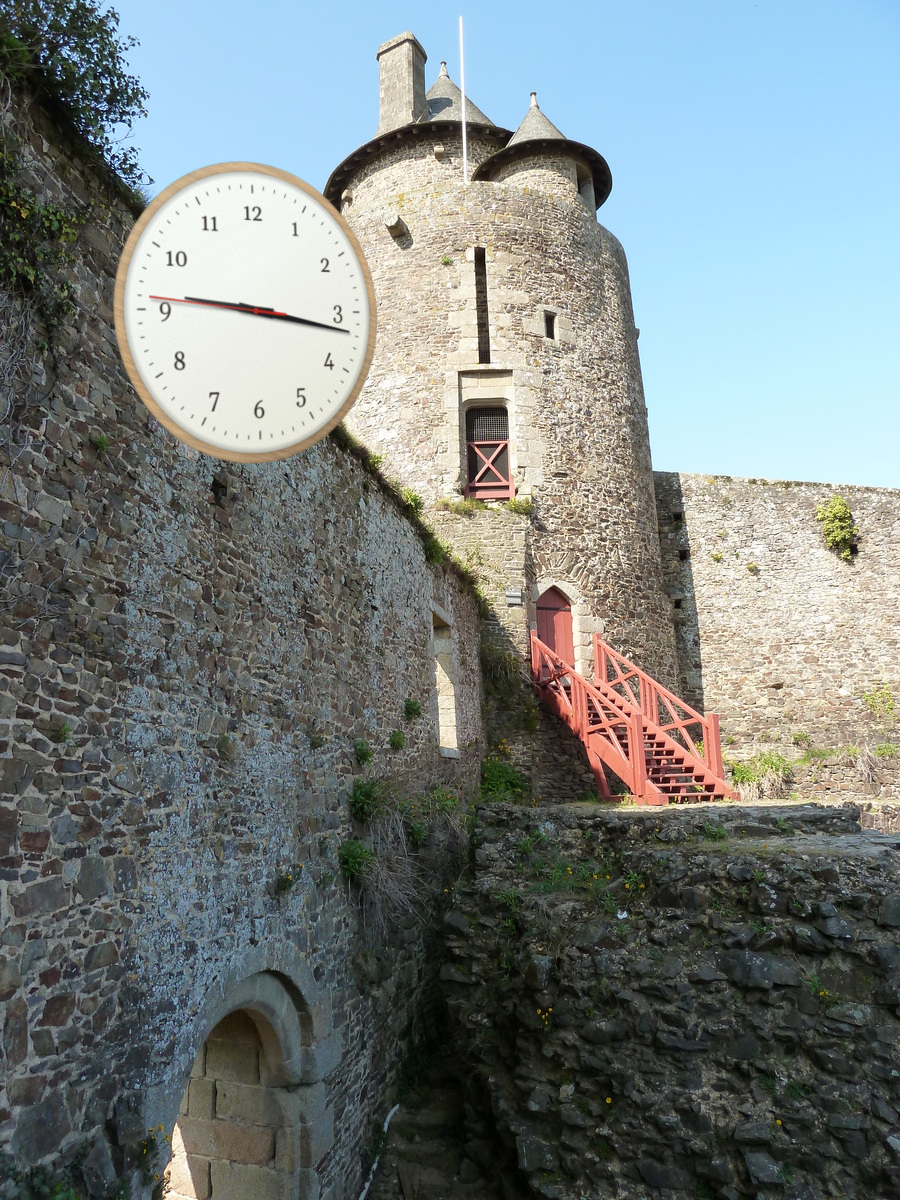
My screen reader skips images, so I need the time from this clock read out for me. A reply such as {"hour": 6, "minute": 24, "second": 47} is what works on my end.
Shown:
{"hour": 9, "minute": 16, "second": 46}
